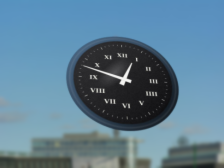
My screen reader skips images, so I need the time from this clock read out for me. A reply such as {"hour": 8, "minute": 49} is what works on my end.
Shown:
{"hour": 12, "minute": 48}
